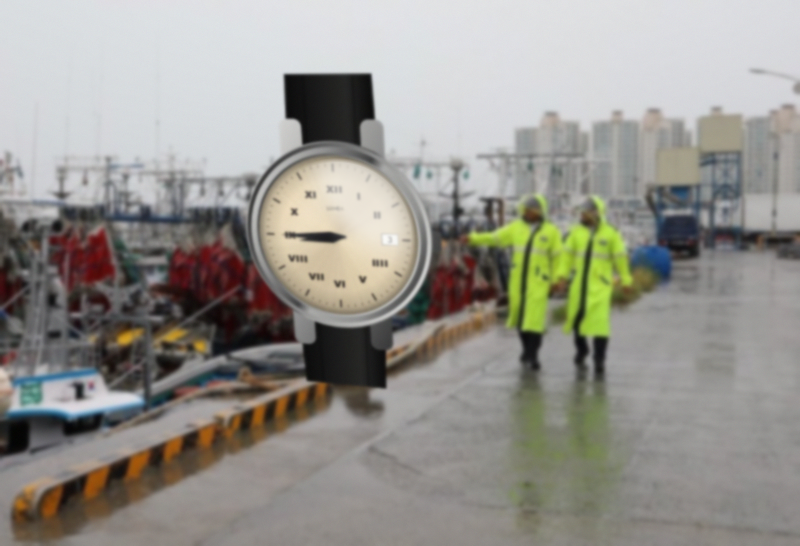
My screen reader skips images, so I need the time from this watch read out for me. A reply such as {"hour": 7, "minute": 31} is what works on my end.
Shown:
{"hour": 8, "minute": 45}
